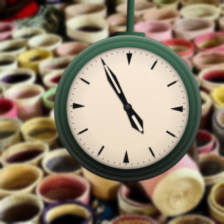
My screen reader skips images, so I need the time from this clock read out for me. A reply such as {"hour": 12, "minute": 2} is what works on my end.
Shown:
{"hour": 4, "minute": 55}
